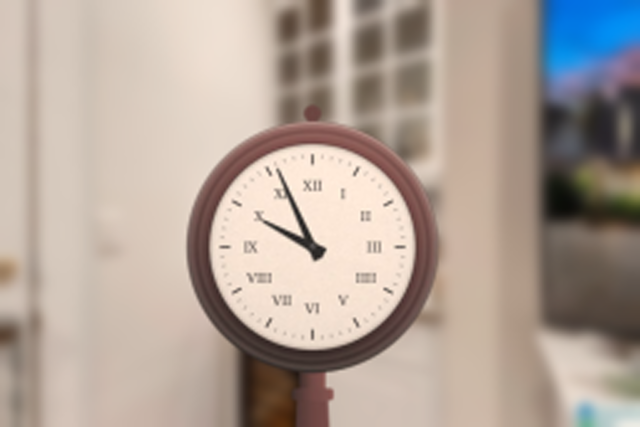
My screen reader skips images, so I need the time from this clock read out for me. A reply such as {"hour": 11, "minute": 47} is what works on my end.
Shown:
{"hour": 9, "minute": 56}
